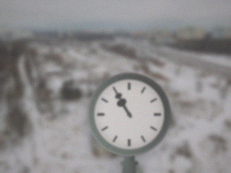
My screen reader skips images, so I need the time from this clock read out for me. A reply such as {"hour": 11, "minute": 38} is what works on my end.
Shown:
{"hour": 10, "minute": 55}
